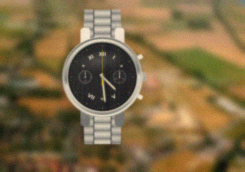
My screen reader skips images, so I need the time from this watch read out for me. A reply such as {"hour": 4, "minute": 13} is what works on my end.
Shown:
{"hour": 4, "minute": 29}
